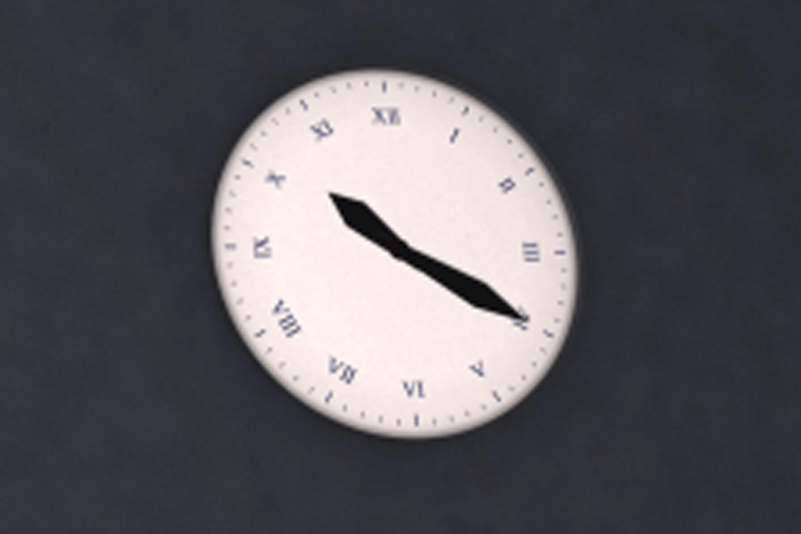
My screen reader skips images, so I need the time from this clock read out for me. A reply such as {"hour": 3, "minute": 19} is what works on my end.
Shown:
{"hour": 10, "minute": 20}
